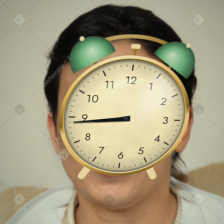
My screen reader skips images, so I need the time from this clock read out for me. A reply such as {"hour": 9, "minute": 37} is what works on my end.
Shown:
{"hour": 8, "minute": 44}
